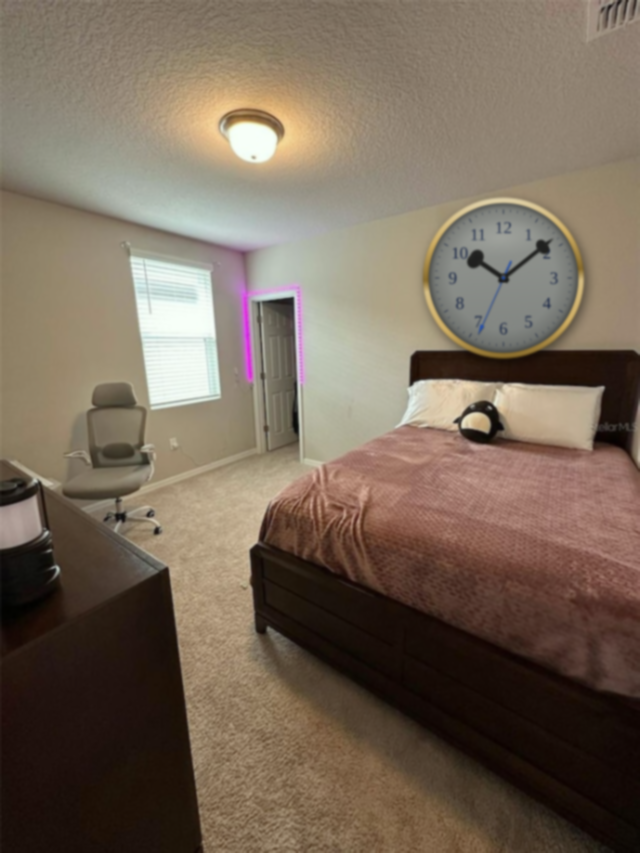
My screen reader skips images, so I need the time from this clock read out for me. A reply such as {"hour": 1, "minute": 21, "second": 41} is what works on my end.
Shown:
{"hour": 10, "minute": 8, "second": 34}
